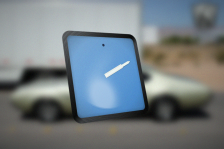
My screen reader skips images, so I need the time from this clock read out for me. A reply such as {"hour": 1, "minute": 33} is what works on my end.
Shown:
{"hour": 2, "minute": 11}
